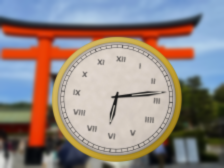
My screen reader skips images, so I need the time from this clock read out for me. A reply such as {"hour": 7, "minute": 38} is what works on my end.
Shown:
{"hour": 6, "minute": 13}
